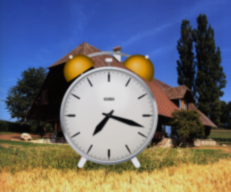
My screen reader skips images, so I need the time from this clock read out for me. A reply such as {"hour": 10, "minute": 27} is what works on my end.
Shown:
{"hour": 7, "minute": 18}
